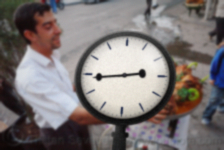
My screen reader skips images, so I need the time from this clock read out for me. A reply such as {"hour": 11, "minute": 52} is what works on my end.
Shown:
{"hour": 2, "minute": 44}
